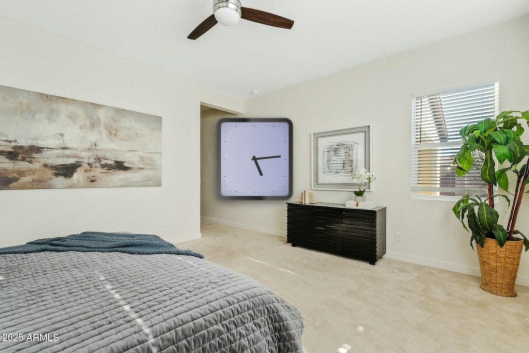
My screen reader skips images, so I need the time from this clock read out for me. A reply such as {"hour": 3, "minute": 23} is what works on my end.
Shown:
{"hour": 5, "minute": 14}
